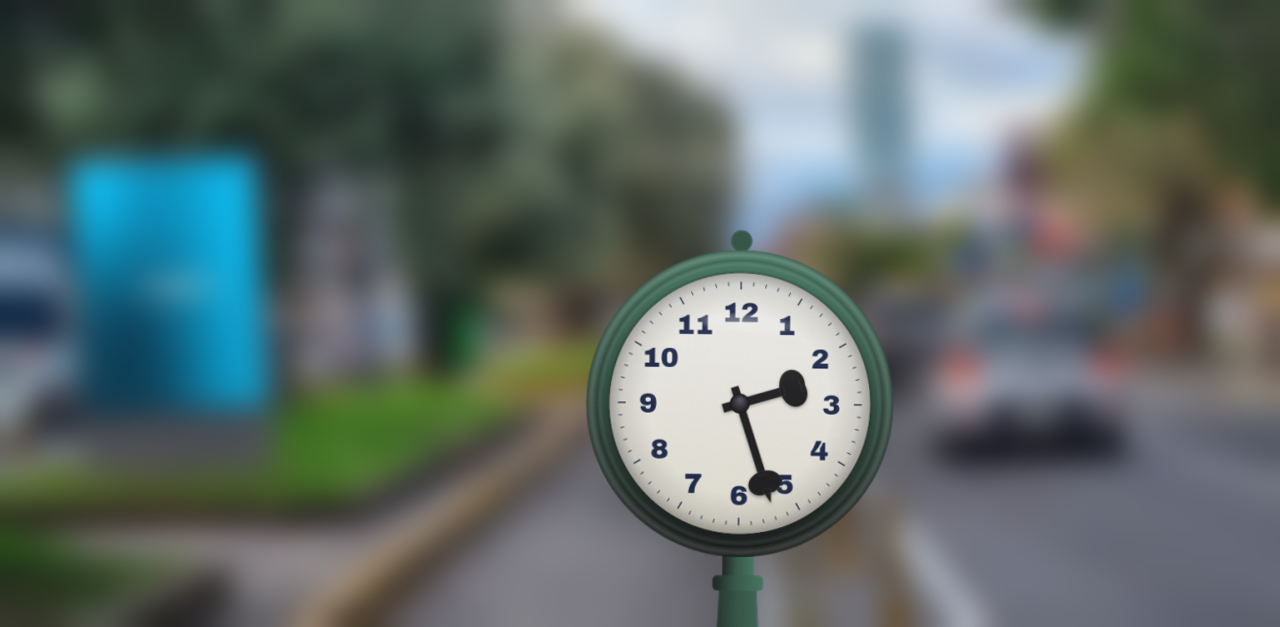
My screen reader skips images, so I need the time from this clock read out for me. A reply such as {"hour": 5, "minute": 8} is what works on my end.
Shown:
{"hour": 2, "minute": 27}
